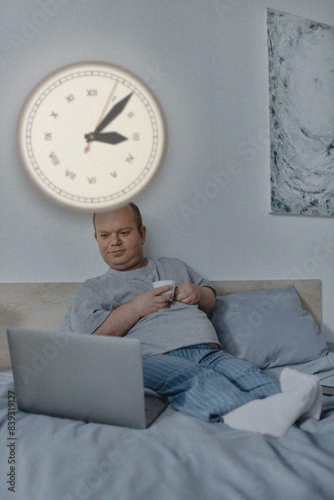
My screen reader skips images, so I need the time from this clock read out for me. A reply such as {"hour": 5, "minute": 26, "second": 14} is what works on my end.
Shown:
{"hour": 3, "minute": 7, "second": 4}
